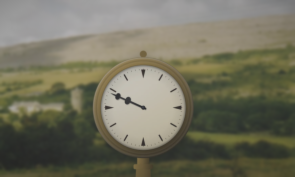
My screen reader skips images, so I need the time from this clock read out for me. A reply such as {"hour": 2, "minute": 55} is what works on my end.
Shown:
{"hour": 9, "minute": 49}
